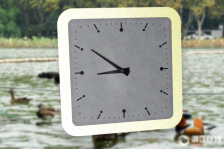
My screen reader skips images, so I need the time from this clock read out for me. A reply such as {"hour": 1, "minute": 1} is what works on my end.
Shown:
{"hour": 8, "minute": 51}
